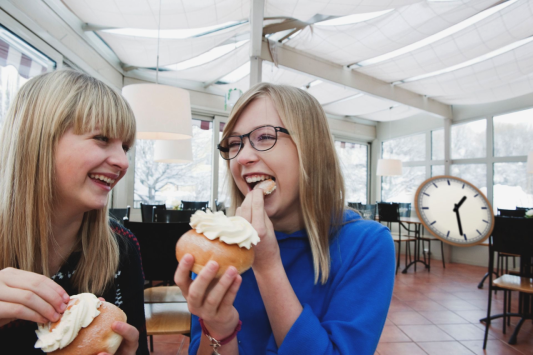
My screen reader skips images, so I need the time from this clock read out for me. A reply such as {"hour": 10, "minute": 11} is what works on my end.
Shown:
{"hour": 1, "minute": 31}
